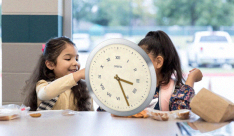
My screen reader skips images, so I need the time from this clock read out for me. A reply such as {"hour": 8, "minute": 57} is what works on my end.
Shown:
{"hour": 3, "minute": 26}
